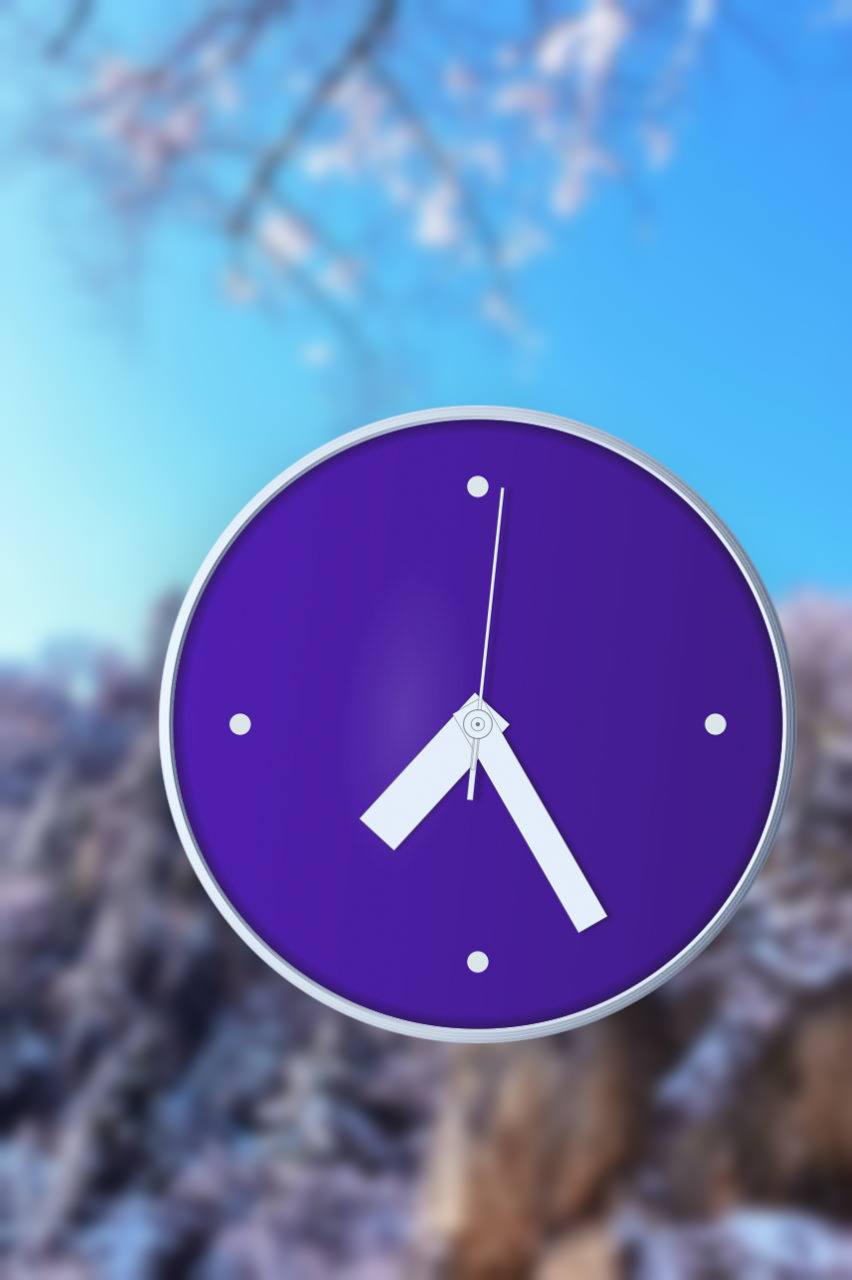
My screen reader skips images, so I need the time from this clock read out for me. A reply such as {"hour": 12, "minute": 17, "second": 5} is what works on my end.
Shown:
{"hour": 7, "minute": 25, "second": 1}
